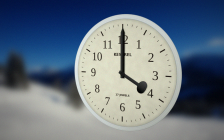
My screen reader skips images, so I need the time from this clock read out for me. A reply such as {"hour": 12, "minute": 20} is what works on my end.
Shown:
{"hour": 4, "minute": 0}
